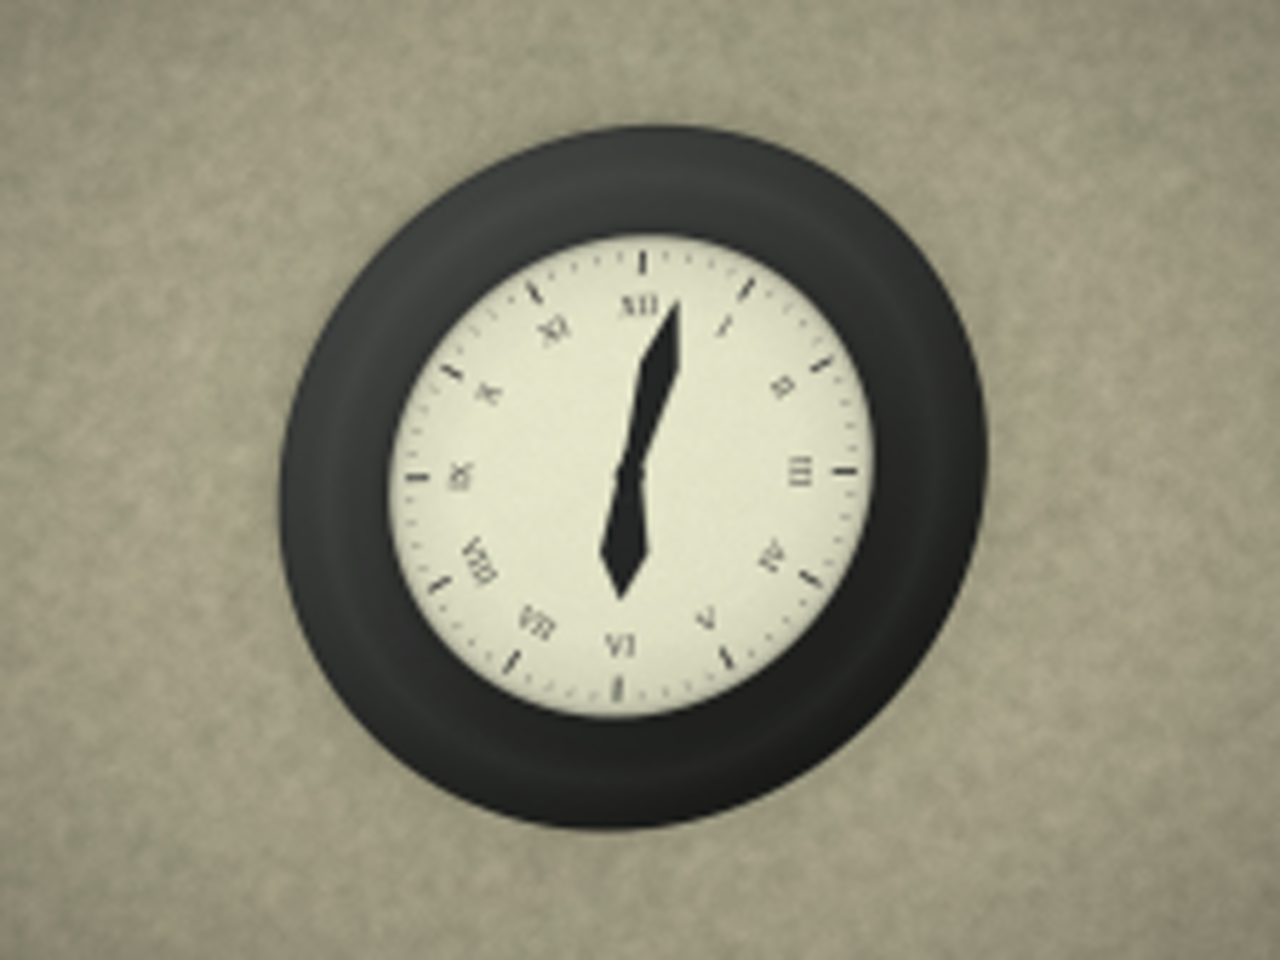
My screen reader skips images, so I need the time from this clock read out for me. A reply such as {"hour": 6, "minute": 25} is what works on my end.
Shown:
{"hour": 6, "minute": 2}
